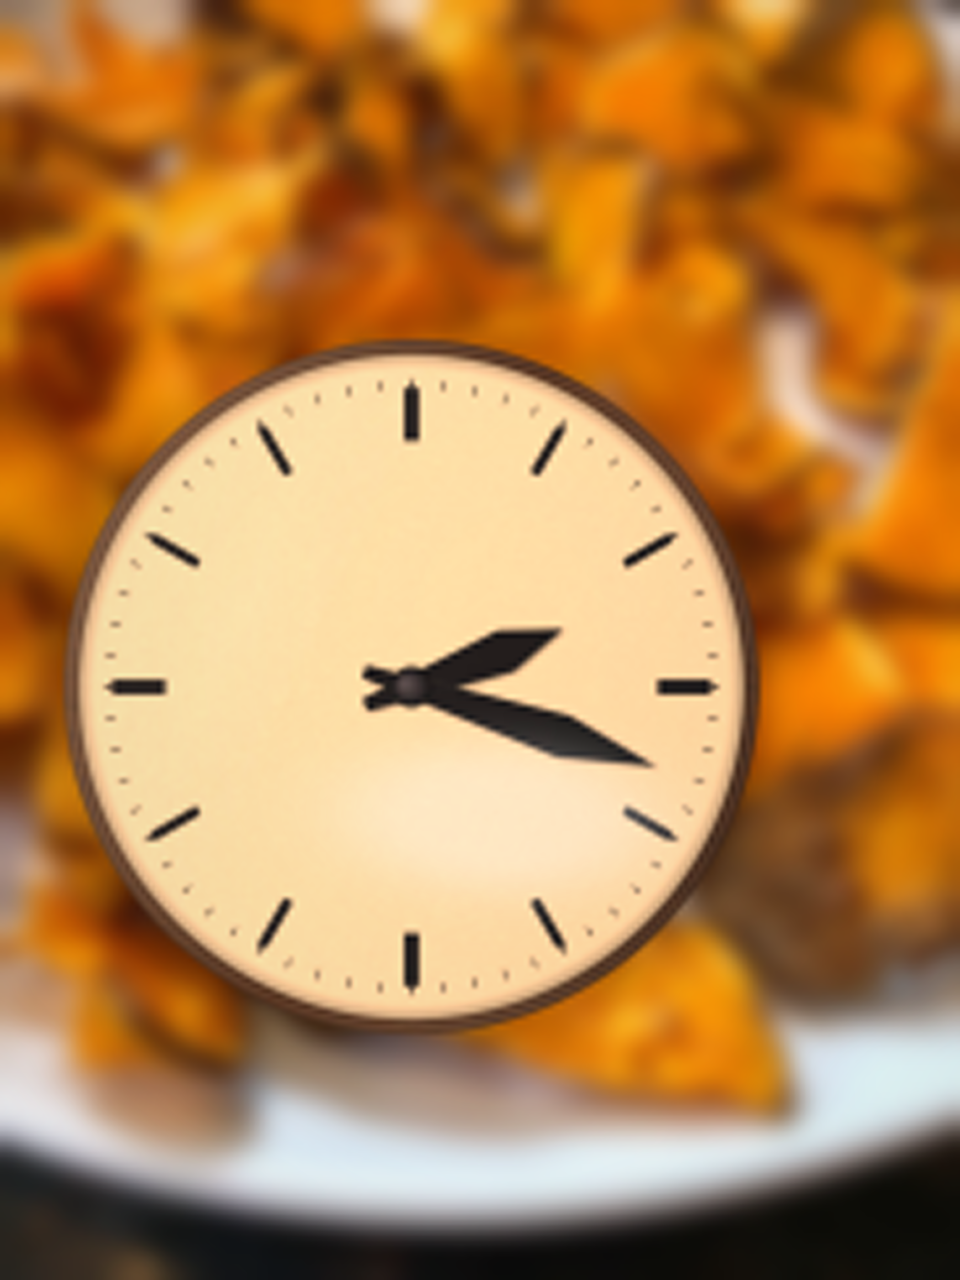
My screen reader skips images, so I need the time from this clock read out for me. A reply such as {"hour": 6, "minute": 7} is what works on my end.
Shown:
{"hour": 2, "minute": 18}
